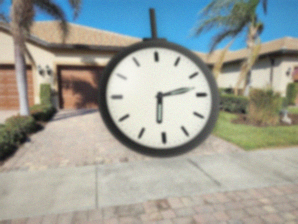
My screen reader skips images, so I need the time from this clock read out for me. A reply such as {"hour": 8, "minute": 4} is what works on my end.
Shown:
{"hour": 6, "minute": 13}
